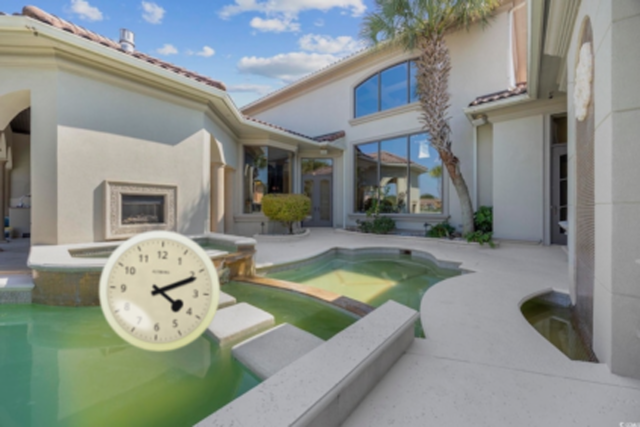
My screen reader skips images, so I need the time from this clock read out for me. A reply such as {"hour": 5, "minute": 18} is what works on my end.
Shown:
{"hour": 4, "minute": 11}
